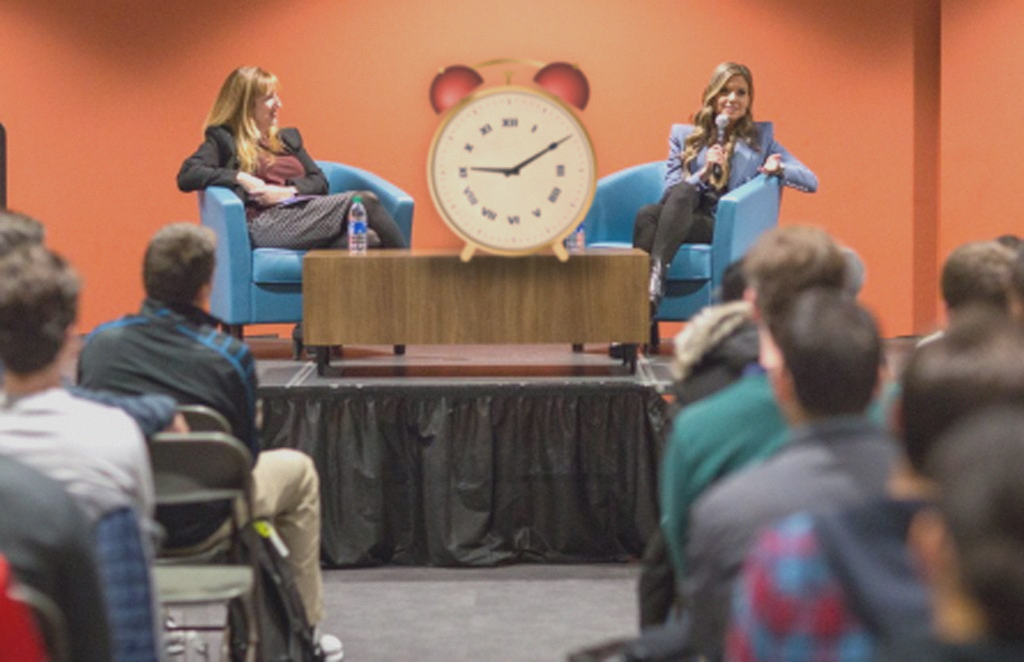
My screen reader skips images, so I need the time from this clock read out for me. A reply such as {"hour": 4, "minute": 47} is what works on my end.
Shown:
{"hour": 9, "minute": 10}
